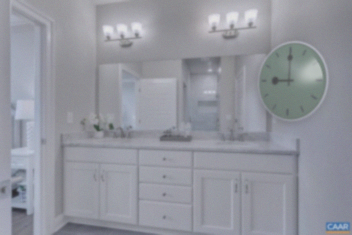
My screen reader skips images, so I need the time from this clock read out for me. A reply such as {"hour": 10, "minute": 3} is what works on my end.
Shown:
{"hour": 9, "minute": 0}
